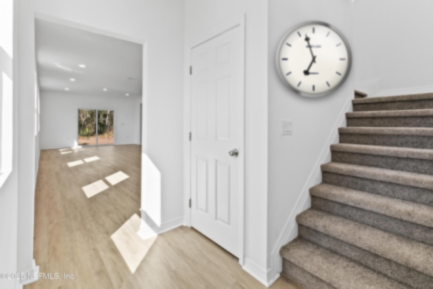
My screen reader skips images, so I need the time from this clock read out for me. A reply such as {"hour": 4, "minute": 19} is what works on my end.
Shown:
{"hour": 6, "minute": 57}
